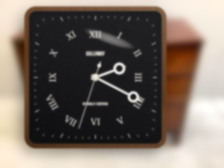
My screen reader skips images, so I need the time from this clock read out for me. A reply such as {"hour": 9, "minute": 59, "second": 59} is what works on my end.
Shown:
{"hour": 2, "minute": 19, "second": 33}
